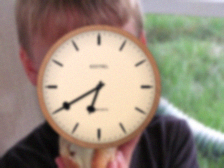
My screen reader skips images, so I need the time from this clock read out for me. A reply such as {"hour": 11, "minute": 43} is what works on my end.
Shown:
{"hour": 6, "minute": 40}
